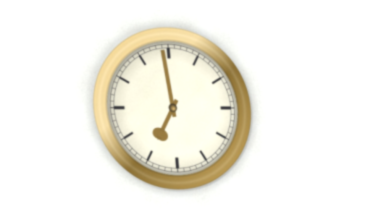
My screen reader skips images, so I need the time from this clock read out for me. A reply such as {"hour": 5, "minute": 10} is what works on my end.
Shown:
{"hour": 6, "minute": 59}
